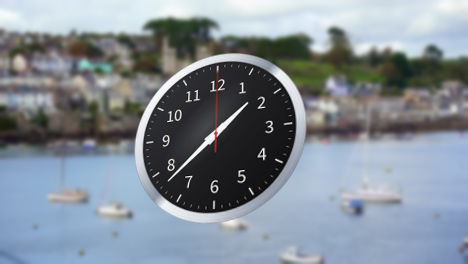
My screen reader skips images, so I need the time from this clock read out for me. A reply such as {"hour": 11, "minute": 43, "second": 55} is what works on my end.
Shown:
{"hour": 1, "minute": 38, "second": 0}
